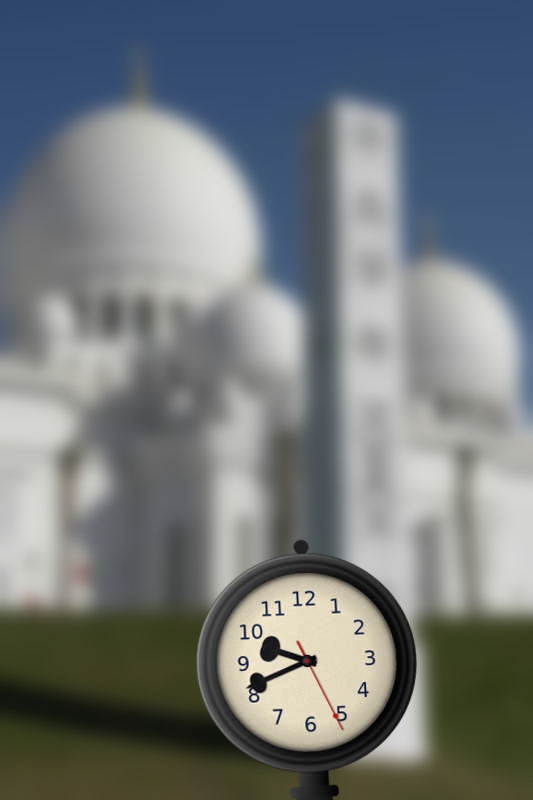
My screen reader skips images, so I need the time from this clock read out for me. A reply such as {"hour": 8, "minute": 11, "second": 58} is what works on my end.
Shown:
{"hour": 9, "minute": 41, "second": 26}
